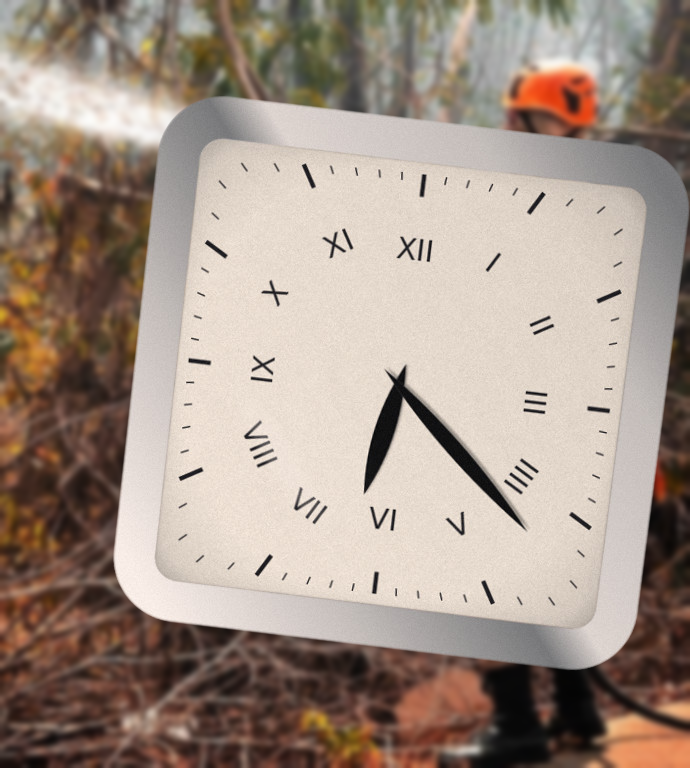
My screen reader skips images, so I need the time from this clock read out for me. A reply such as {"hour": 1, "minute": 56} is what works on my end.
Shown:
{"hour": 6, "minute": 22}
